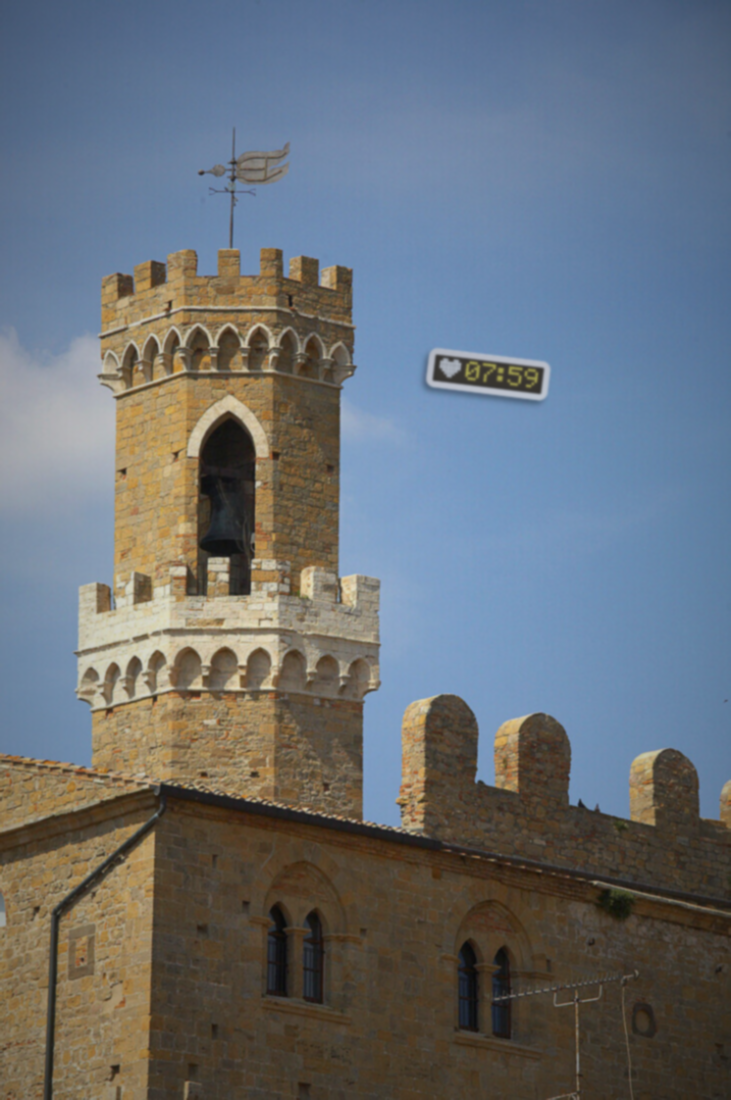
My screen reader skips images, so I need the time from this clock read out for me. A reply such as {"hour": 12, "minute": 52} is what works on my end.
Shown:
{"hour": 7, "minute": 59}
